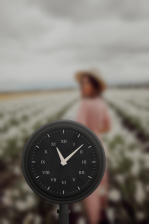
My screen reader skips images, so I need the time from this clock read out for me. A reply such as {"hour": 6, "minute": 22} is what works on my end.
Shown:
{"hour": 11, "minute": 8}
